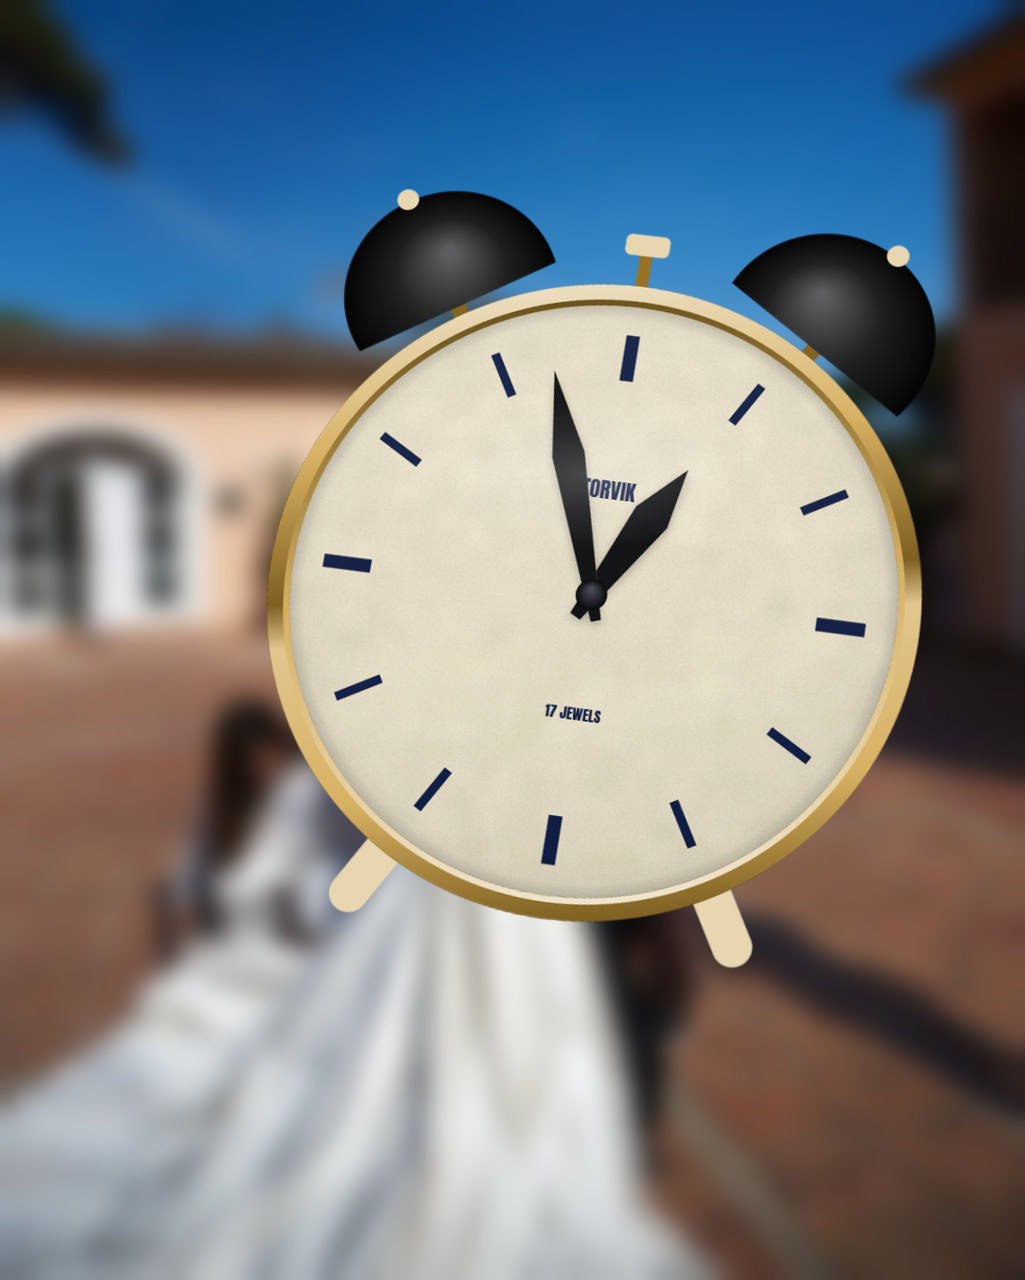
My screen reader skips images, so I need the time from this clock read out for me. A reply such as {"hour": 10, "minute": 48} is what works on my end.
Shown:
{"hour": 12, "minute": 57}
